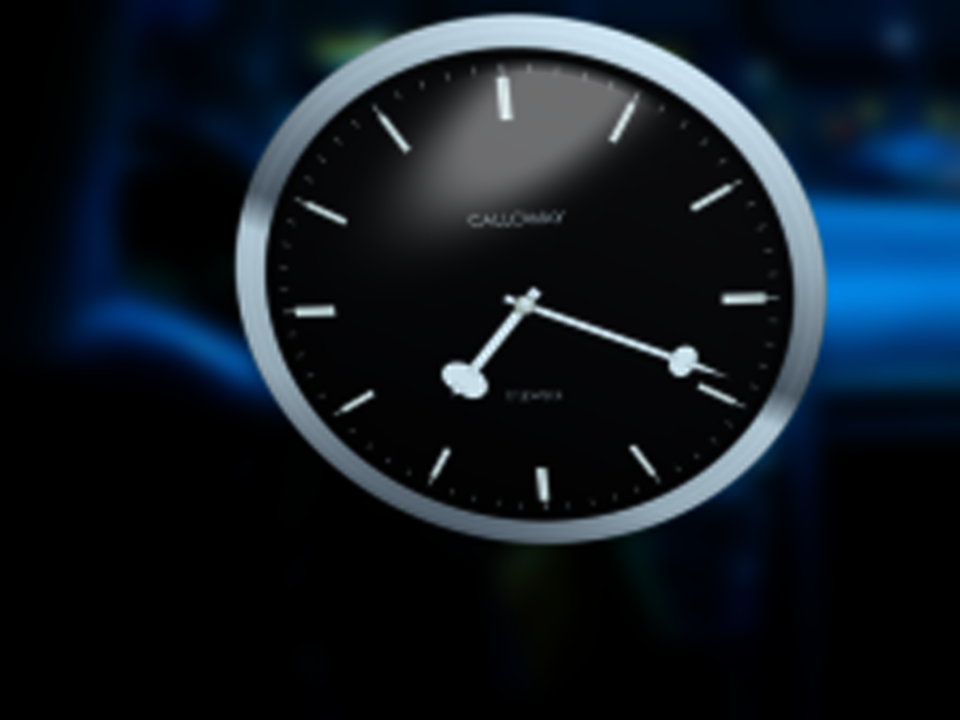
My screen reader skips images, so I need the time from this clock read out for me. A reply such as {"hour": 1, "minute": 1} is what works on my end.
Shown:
{"hour": 7, "minute": 19}
